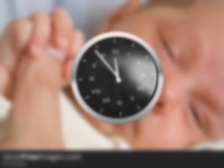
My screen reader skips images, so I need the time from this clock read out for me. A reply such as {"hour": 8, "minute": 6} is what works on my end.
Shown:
{"hour": 11, "minute": 54}
